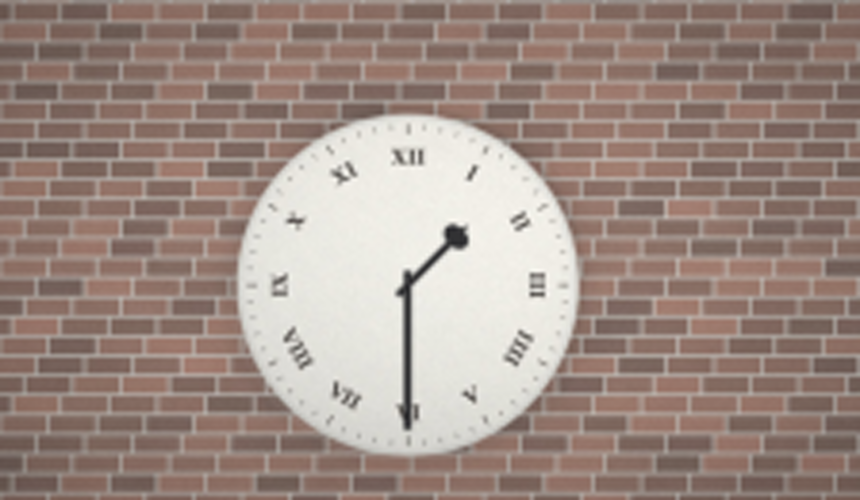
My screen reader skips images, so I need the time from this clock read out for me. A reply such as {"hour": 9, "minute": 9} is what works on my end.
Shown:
{"hour": 1, "minute": 30}
